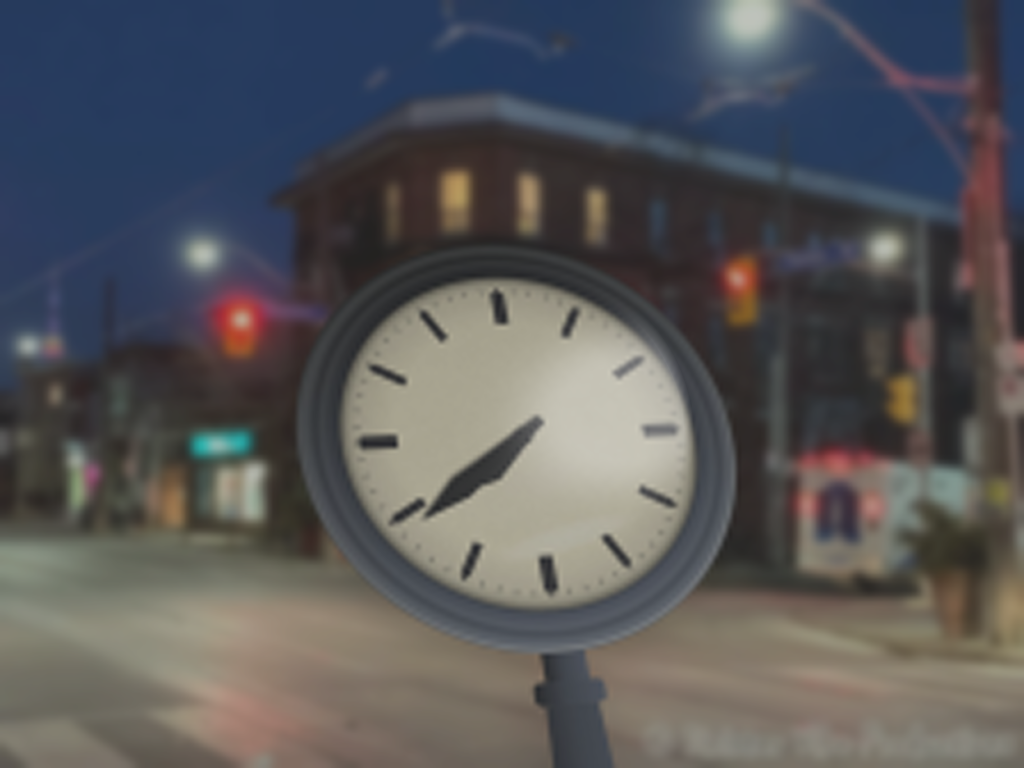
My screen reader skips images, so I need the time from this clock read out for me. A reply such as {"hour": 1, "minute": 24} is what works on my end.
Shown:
{"hour": 7, "minute": 39}
